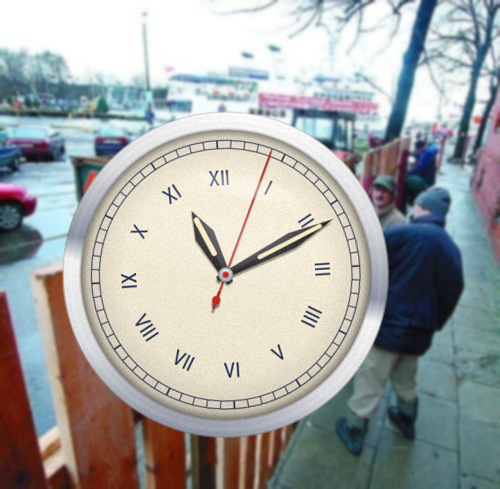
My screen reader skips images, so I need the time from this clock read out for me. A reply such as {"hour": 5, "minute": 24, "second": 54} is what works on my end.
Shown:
{"hour": 11, "minute": 11, "second": 4}
